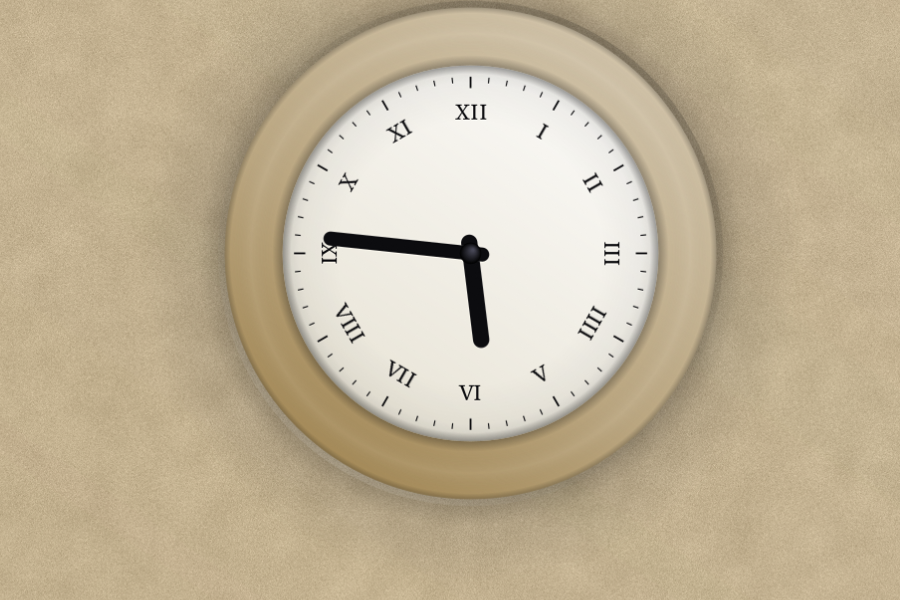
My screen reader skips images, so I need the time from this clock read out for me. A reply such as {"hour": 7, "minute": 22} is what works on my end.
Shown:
{"hour": 5, "minute": 46}
